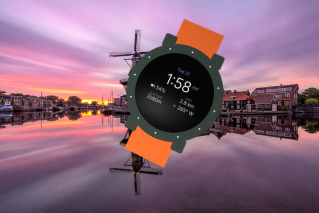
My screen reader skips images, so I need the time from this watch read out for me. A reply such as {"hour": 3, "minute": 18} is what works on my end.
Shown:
{"hour": 1, "minute": 58}
